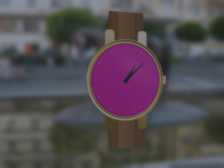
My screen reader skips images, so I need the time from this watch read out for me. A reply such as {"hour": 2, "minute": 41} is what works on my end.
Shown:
{"hour": 1, "minute": 8}
